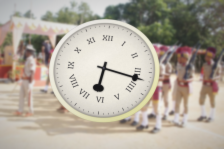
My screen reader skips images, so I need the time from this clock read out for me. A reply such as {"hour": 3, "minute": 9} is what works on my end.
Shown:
{"hour": 6, "minute": 17}
